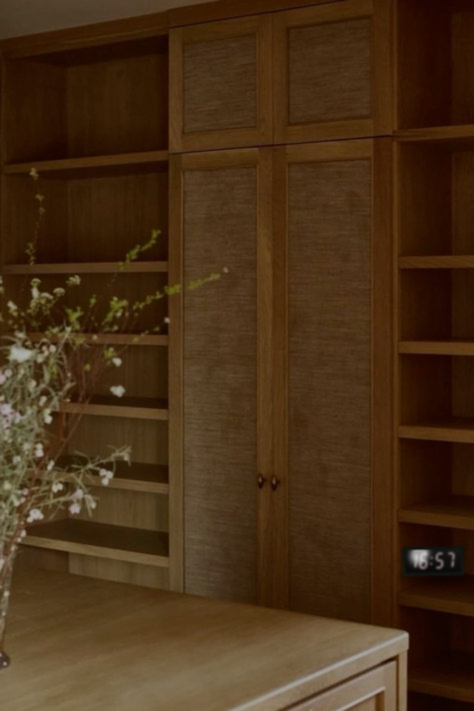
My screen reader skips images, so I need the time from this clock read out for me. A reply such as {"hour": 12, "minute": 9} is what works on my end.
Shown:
{"hour": 16, "minute": 57}
